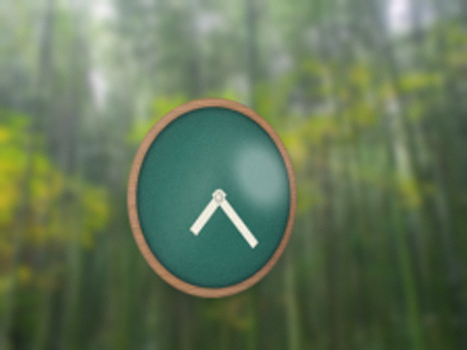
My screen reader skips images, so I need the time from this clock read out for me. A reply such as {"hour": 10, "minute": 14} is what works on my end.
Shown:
{"hour": 7, "minute": 23}
